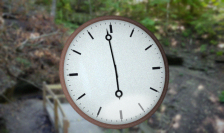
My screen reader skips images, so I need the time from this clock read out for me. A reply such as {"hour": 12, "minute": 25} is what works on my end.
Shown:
{"hour": 5, "minute": 59}
